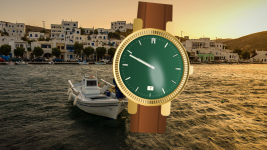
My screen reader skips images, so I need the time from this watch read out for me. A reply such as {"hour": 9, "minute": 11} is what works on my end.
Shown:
{"hour": 9, "minute": 49}
